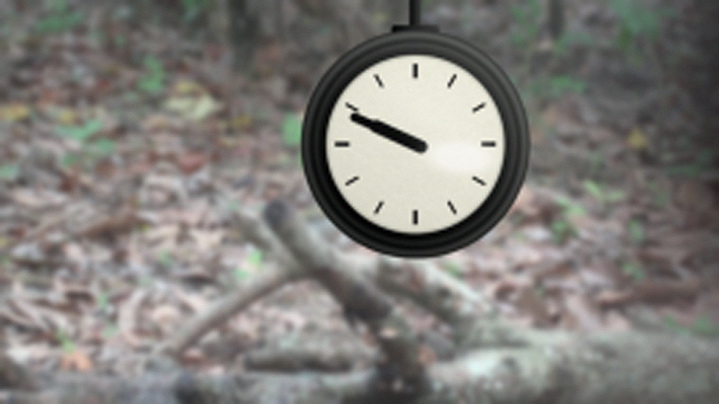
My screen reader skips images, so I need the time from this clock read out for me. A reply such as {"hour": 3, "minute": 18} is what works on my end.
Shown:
{"hour": 9, "minute": 49}
